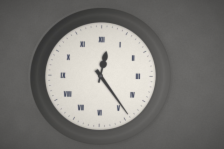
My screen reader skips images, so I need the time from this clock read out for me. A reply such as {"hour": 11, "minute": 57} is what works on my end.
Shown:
{"hour": 12, "minute": 24}
